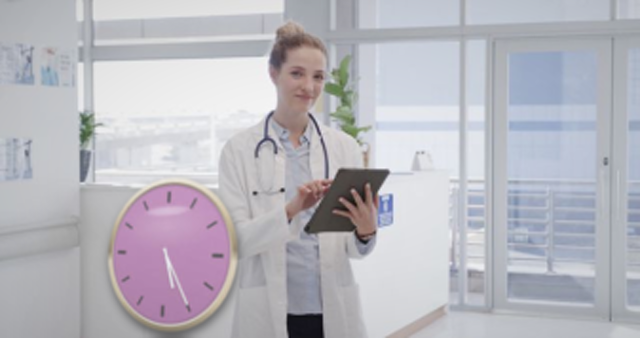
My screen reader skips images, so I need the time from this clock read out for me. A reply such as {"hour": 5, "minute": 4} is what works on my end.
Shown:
{"hour": 5, "minute": 25}
